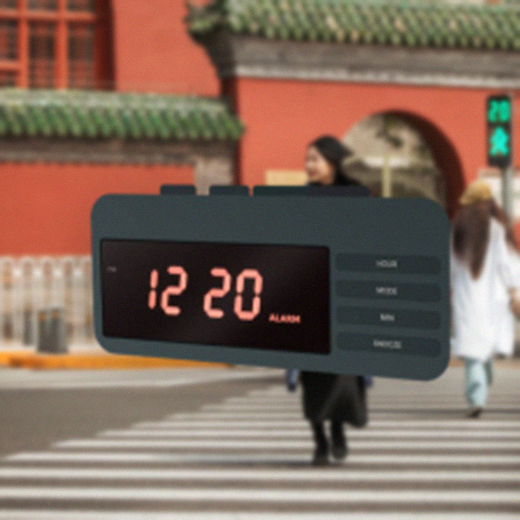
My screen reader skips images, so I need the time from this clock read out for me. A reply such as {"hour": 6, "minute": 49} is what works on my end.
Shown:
{"hour": 12, "minute": 20}
